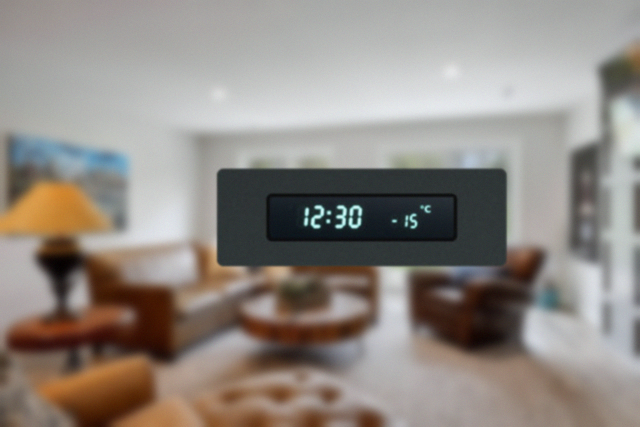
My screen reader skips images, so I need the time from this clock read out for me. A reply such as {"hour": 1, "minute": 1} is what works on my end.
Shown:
{"hour": 12, "minute": 30}
